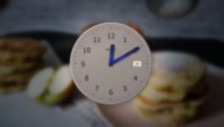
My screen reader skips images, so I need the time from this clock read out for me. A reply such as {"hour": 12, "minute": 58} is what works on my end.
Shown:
{"hour": 12, "minute": 10}
